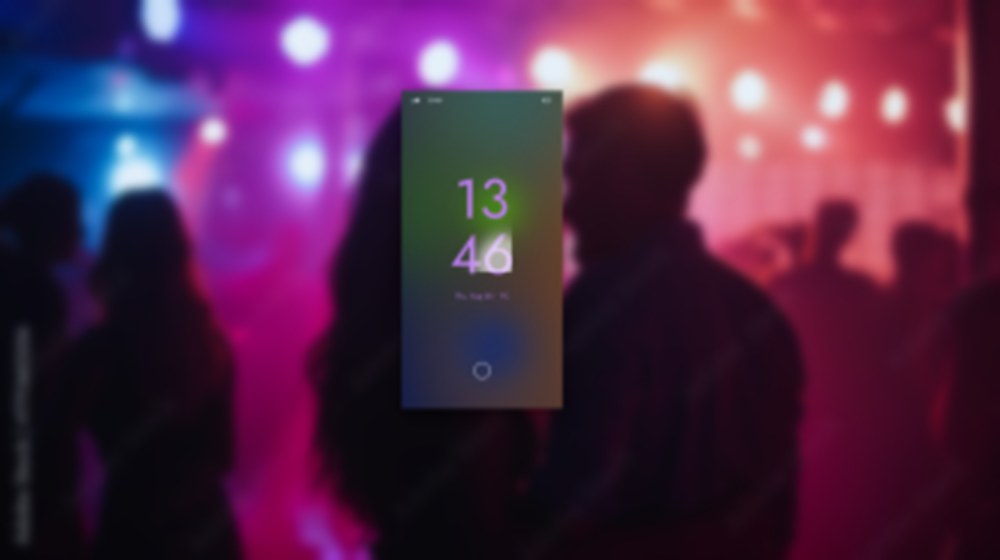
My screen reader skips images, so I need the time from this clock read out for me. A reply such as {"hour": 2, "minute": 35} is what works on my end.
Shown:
{"hour": 13, "minute": 46}
